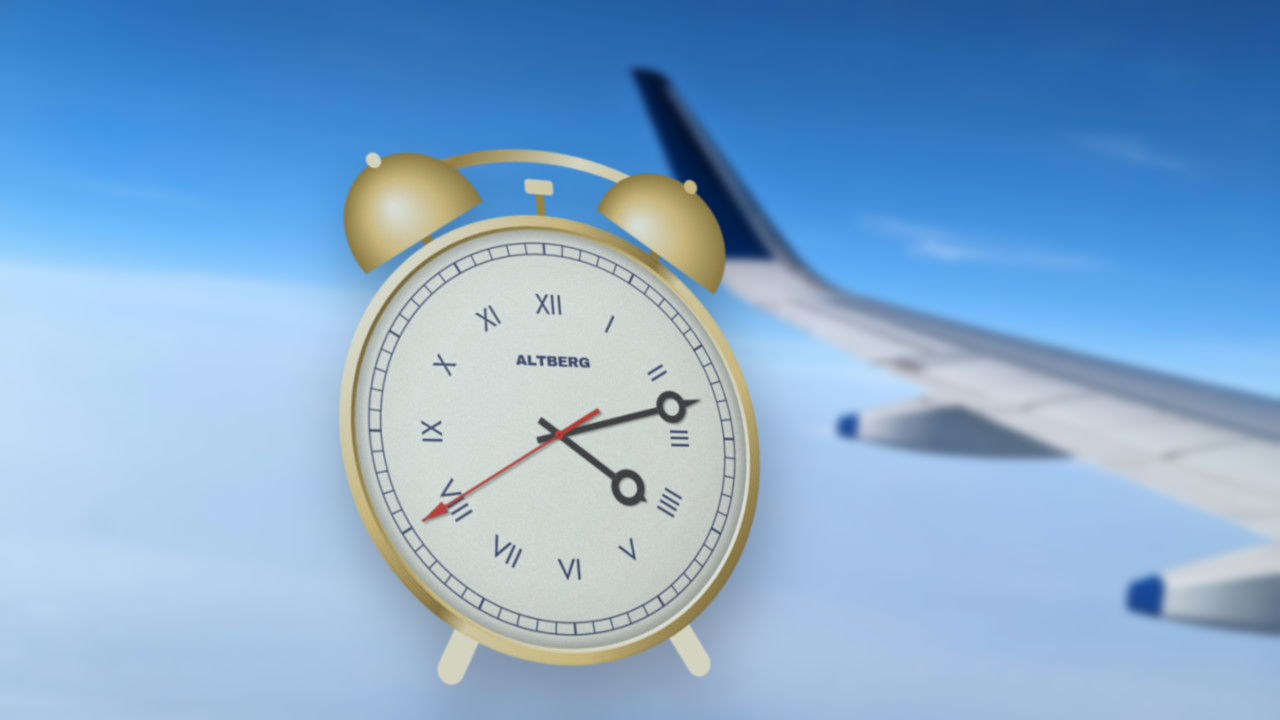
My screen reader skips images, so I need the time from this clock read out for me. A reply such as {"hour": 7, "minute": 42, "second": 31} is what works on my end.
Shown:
{"hour": 4, "minute": 12, "second": 40}
